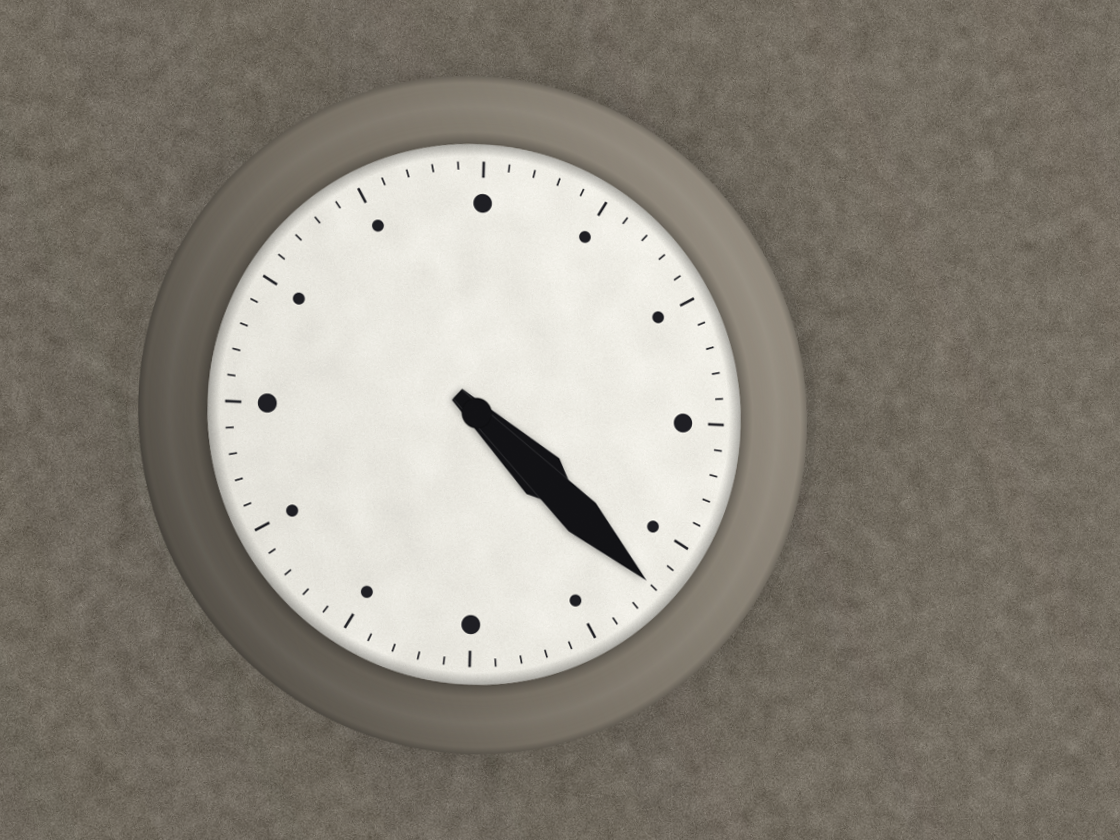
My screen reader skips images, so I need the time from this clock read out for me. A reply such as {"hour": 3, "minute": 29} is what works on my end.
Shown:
{"hour": 4, "minute": 22}
